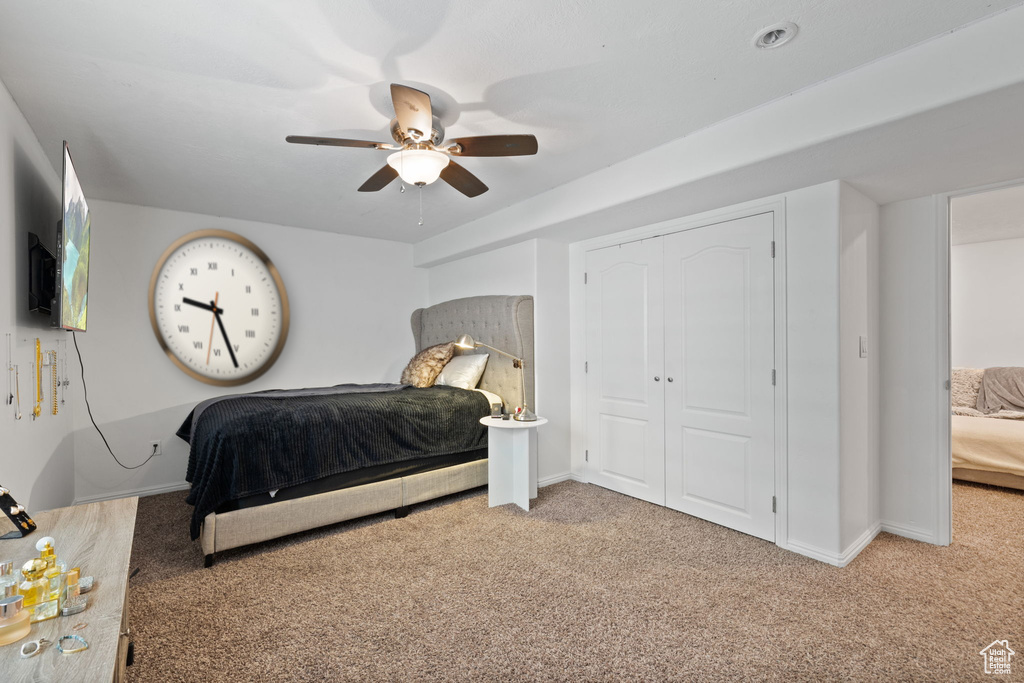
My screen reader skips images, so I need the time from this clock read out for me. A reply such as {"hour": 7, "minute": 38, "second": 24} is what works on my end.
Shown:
{"hour": 9, "minute": 26, "second": 32}
